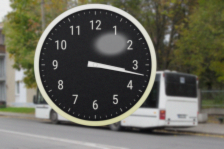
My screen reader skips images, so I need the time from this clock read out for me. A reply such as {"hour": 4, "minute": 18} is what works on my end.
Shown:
{"hour": 3, "minute": 17}
